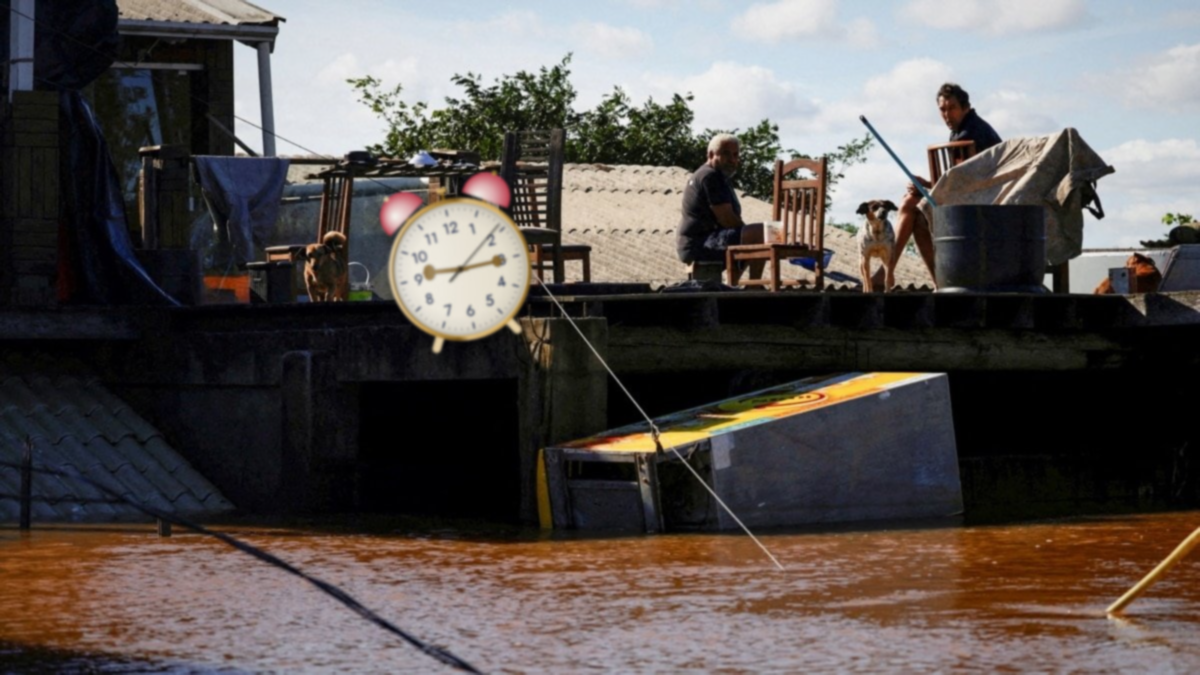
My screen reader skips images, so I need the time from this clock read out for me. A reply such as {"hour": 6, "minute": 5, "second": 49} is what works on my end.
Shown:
{"hour": 9, "minute": 15, "second": 9}
